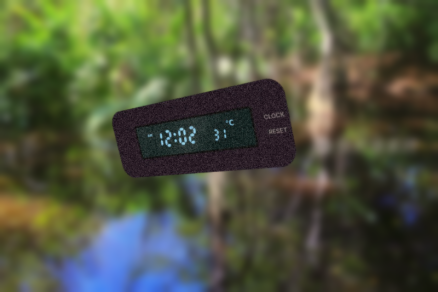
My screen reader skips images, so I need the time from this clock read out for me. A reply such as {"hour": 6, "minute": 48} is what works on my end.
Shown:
{"hour": 12, "minute": 2}
